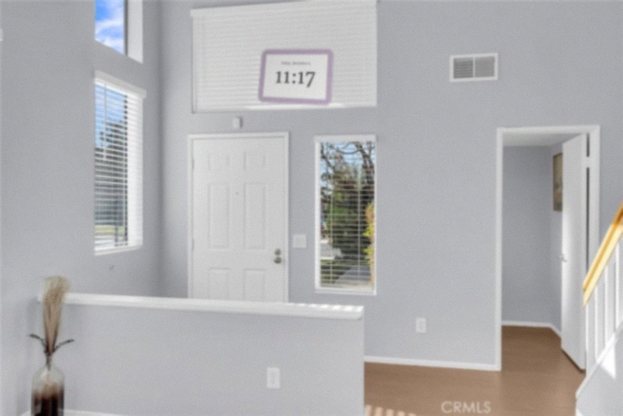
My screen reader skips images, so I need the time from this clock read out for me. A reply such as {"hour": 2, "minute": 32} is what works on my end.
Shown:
{"hour": 11, "minute": 17}
